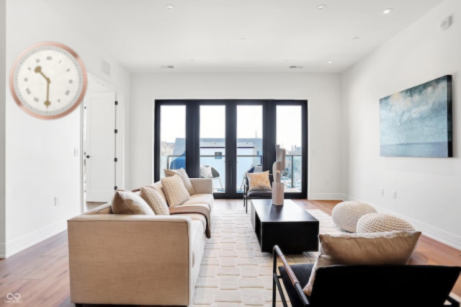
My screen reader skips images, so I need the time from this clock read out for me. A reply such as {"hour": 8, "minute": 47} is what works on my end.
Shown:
{"hour": 10, "minute": 30}
